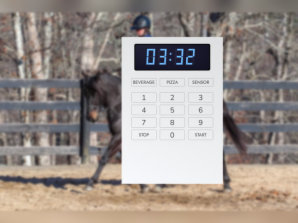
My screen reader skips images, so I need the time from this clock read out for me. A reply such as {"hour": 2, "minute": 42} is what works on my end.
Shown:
{"hour": 3, "minute": 32}
